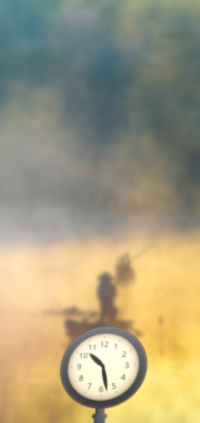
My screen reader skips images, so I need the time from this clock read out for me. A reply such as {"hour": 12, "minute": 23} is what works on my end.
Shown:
{"hour": 10, "minute": 28}
